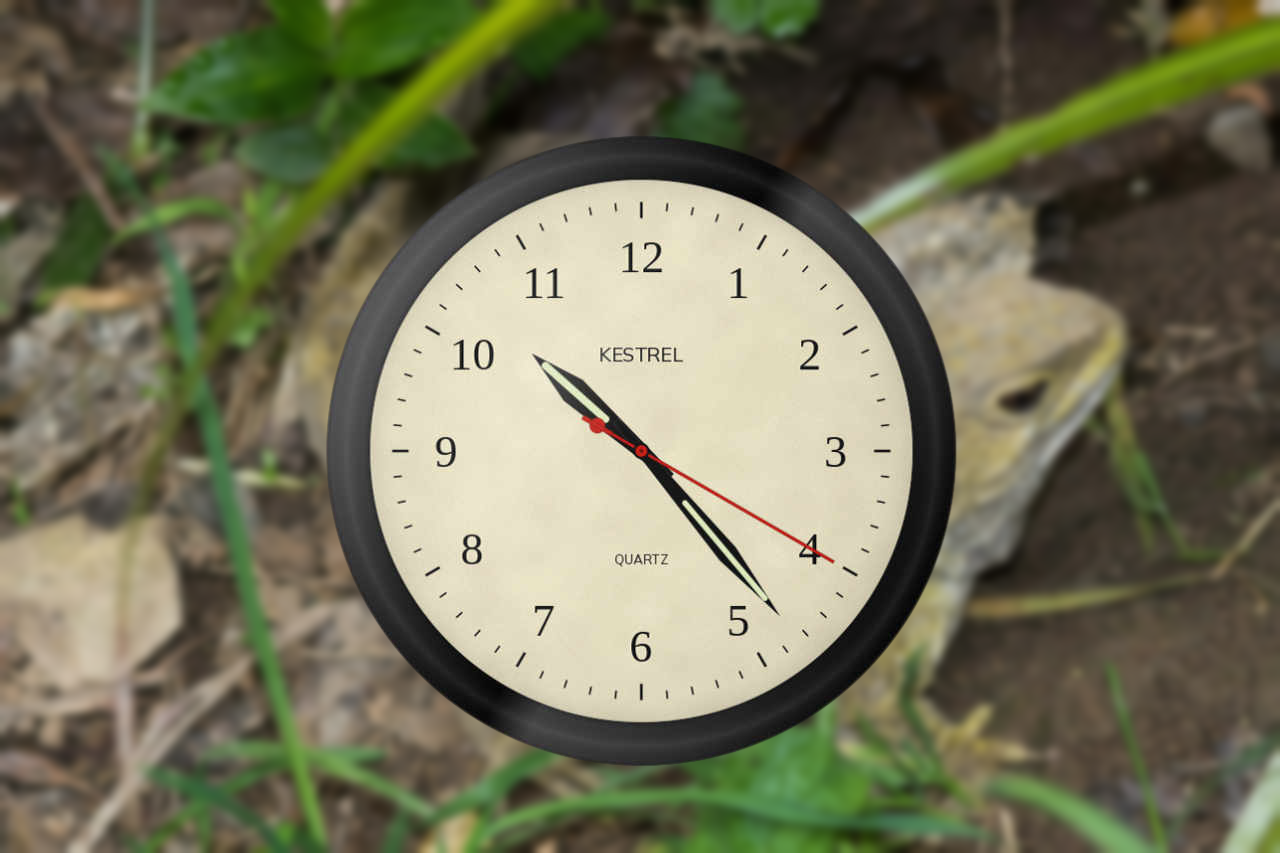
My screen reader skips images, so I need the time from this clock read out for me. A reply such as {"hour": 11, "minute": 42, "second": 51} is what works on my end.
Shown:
{"hour": 10, "minute": 23, "second": 20}
